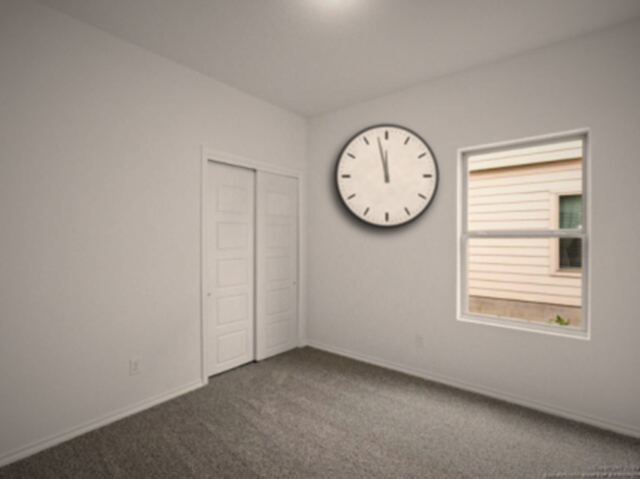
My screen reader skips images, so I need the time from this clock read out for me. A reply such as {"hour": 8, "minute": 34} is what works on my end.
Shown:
{"hour": 11, "minute": 58}
